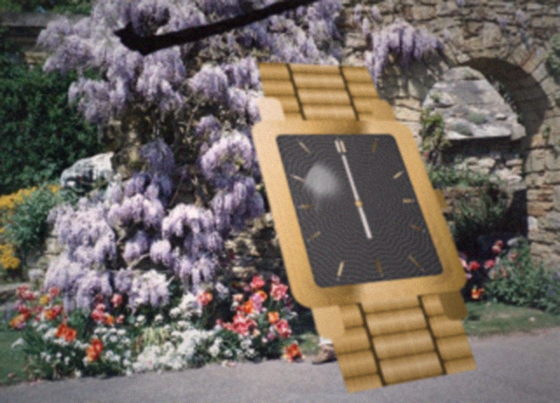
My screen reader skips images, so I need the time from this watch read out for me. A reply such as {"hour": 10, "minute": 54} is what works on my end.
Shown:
{"hour": 6, "minute": 0}
